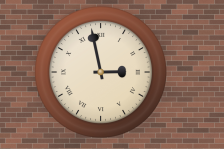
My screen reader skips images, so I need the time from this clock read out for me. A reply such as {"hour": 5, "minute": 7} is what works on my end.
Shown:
{"hour": 2, "minute": 58}
